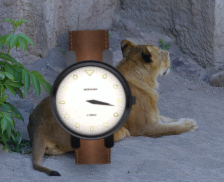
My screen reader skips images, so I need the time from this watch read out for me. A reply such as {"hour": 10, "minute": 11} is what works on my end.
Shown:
{"hour": 3, "minute": 17}
